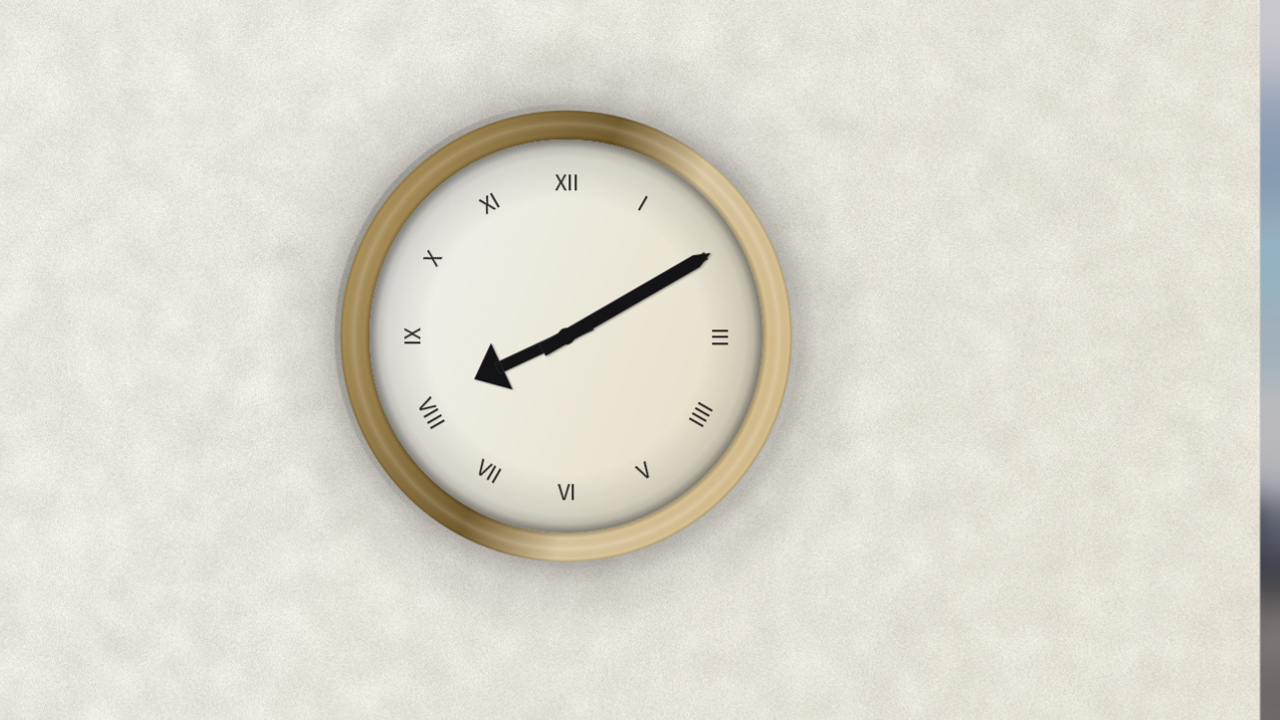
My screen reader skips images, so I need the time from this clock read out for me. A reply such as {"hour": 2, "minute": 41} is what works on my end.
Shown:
{"hour": 8, "minute": 10}
